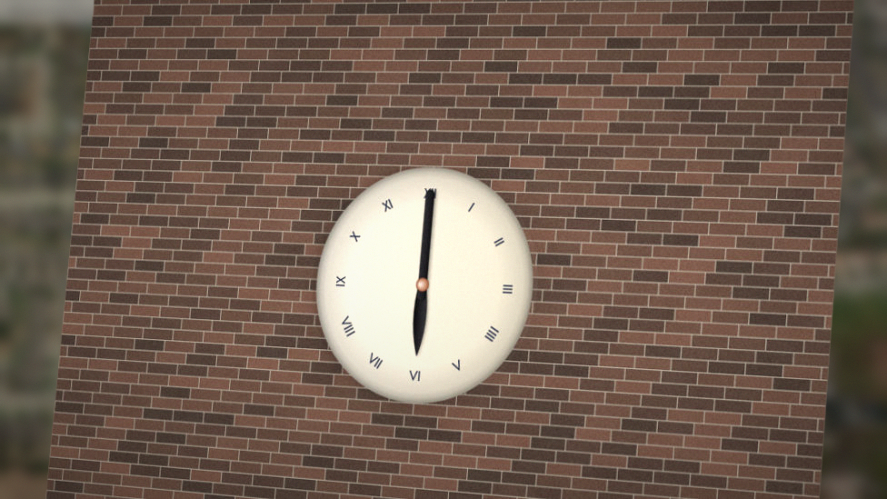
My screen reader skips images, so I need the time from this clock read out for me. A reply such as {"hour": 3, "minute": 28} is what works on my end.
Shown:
{"hour": 6, "minute": 0}
